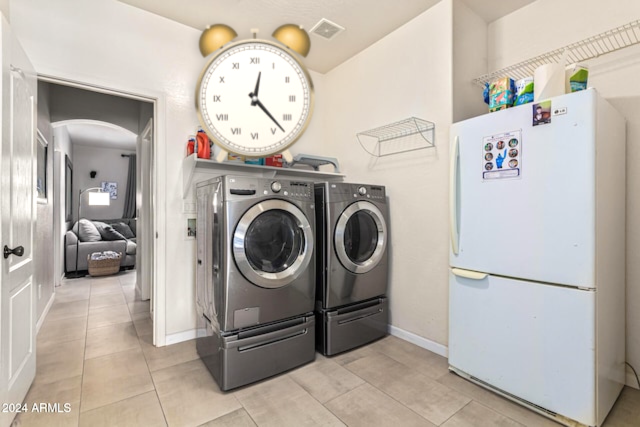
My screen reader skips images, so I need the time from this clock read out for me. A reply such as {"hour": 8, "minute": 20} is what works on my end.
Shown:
{"hour": 12, "minute": 23}
